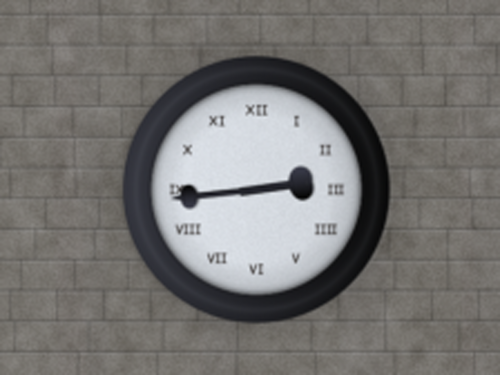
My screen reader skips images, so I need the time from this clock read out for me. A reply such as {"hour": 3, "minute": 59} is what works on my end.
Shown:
{"hour": 2, "minute": 44}
